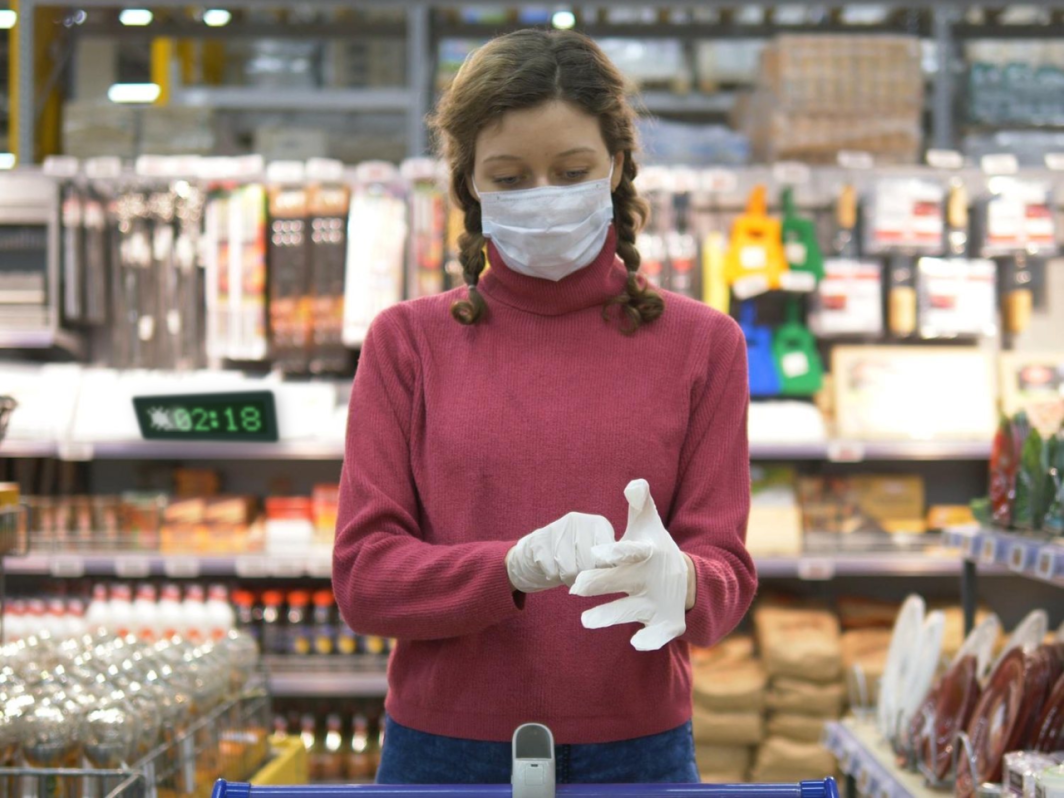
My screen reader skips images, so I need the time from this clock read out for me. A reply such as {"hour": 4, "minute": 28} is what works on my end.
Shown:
{"hour": 2, "minute": 18}
